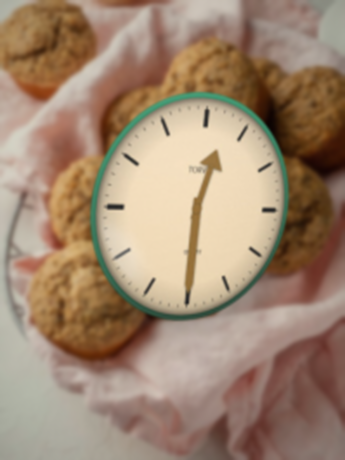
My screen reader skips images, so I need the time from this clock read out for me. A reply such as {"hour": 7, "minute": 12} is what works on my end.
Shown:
{"hour": 12, "minute": 30}
